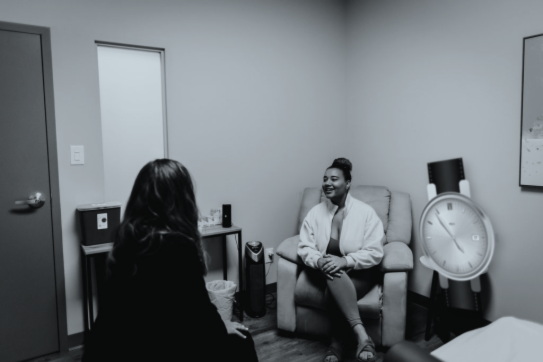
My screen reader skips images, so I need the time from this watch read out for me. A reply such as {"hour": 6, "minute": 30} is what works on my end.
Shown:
{"hour": 4, "minute": 54}
